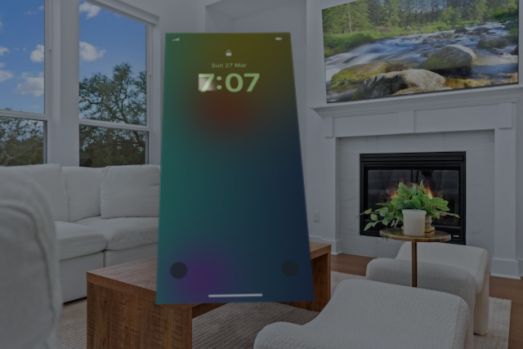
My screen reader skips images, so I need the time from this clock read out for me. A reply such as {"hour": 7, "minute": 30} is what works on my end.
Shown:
{"hour": 7, "minute": 7}
